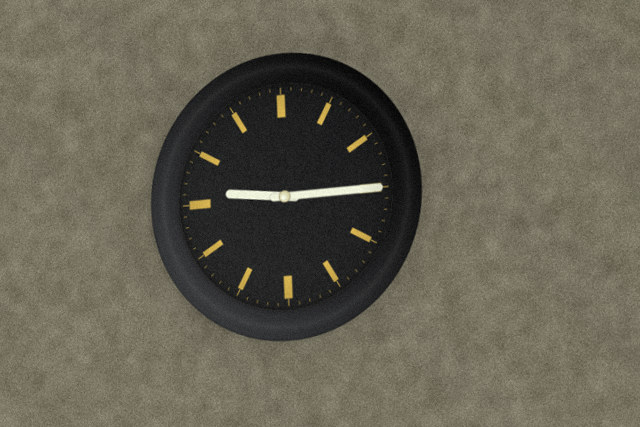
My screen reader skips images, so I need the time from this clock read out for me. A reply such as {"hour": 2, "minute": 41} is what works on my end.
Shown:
{"hour": 9, "minute": 15}
